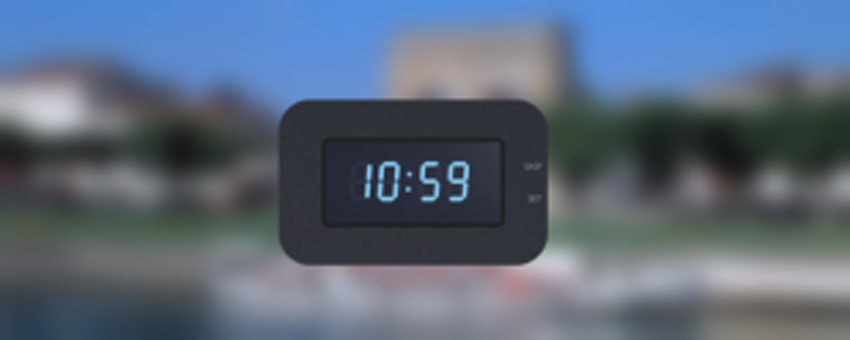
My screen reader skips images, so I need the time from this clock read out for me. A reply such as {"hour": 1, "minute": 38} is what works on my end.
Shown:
{"hour": 10, "minute": 59}
